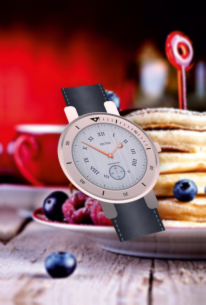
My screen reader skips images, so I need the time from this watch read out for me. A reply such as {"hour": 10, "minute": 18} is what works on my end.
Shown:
{"hour": 1, "minute": 52}
